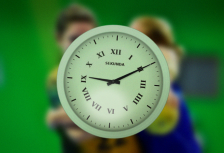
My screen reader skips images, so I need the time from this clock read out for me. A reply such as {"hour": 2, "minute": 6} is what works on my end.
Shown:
{"hour": 9, "minute": 10}
